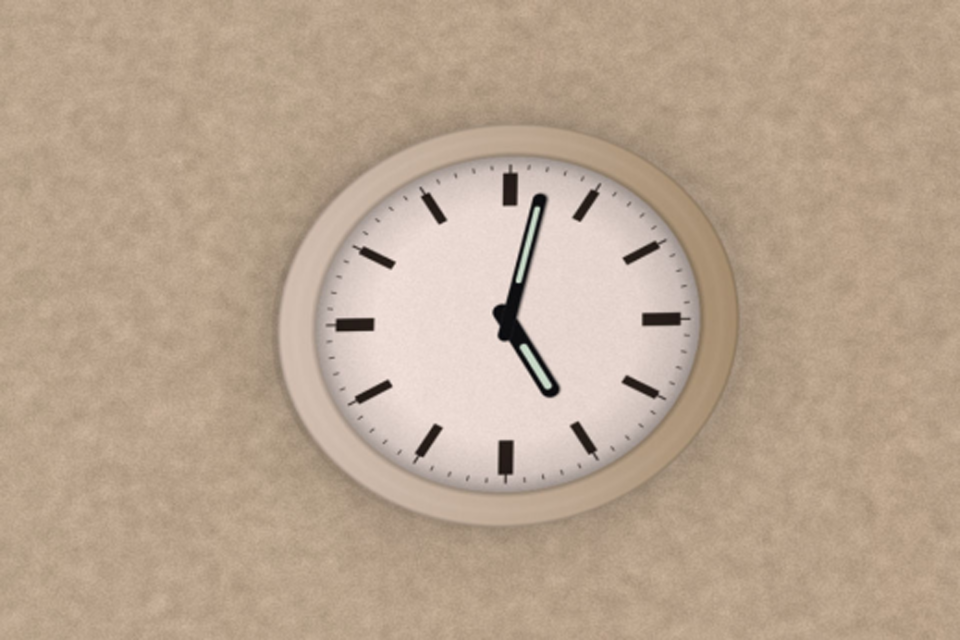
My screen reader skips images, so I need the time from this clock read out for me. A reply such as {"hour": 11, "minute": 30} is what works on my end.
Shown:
{"hour": 5, "minute": 2}
